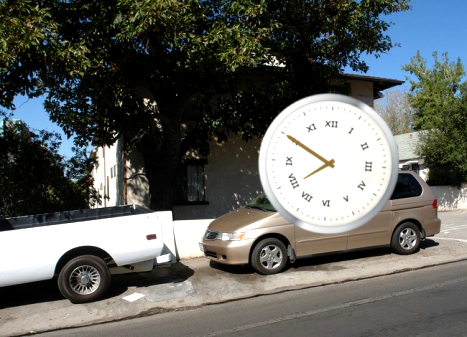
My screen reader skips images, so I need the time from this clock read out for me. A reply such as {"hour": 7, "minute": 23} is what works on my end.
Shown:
{"hour": 7, "minute": 50}
